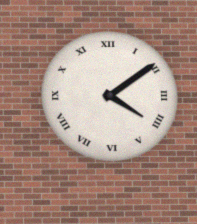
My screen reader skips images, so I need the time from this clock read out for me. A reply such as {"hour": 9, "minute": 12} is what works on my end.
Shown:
{"hour": 4, "minute": 9}
